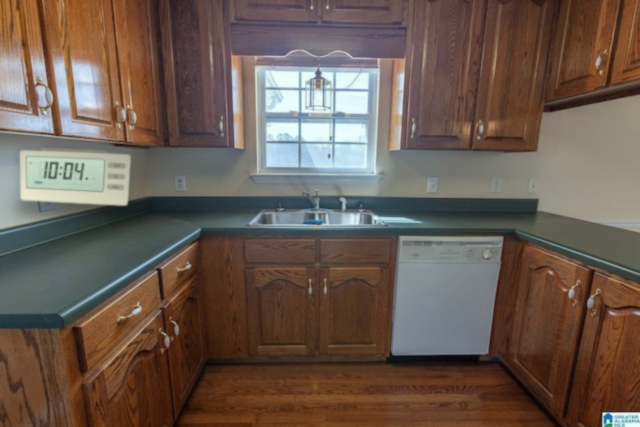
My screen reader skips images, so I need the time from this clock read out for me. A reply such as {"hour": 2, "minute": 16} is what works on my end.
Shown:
{"hour": 10, "minute": 4}
